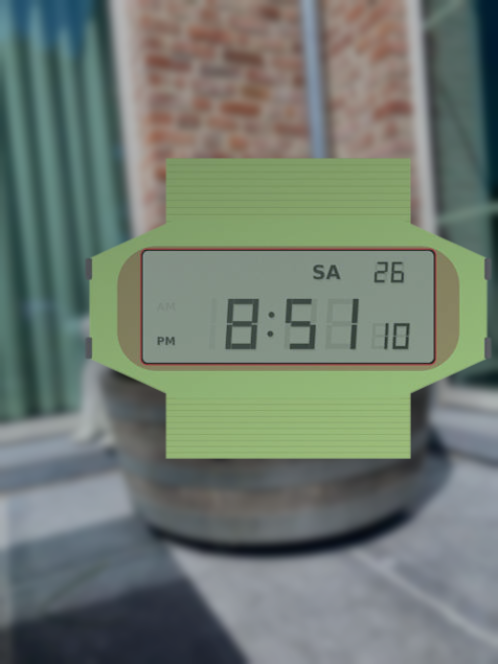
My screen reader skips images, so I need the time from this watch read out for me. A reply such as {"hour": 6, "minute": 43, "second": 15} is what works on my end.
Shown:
{"hour": 8, "minute": 51, "second": 10}
